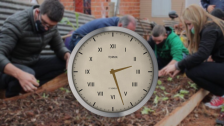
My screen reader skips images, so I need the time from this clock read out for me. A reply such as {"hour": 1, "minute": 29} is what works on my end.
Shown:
{"hour": 2, "minute": 27}
